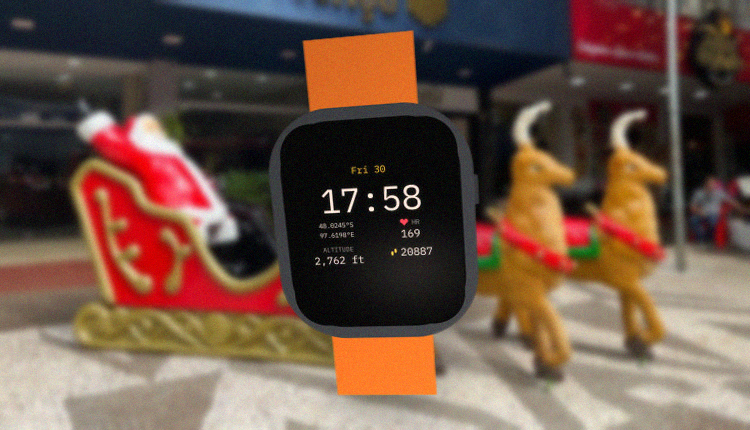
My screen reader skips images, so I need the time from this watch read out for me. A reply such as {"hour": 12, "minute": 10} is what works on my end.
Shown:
{"hour": 17, "minute": 58}
